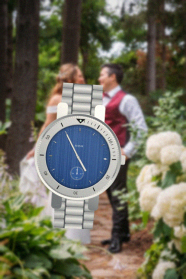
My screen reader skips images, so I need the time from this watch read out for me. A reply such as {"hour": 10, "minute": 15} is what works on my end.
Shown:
{"hour": 4, "minute": 55}
